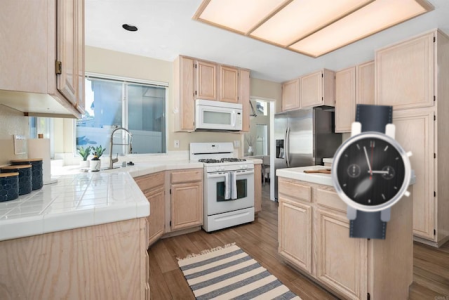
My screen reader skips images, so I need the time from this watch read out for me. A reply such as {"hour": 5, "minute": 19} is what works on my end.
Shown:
{"hour": 2, "minute": 57}
